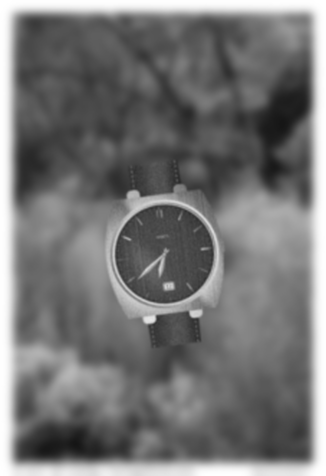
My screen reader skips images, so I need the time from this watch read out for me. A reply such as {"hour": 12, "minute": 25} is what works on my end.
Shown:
{"hour": 6, "minute": 39}
